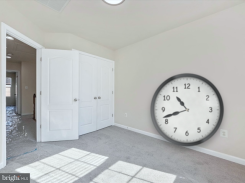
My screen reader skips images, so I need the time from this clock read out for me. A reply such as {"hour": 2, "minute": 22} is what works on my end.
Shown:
{"hour": 10, "minute": 42}
